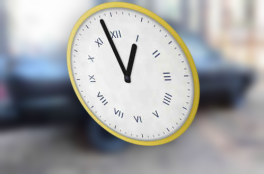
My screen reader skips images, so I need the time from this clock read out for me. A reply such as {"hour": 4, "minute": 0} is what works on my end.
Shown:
{"hour": 12, "minute": 58}
